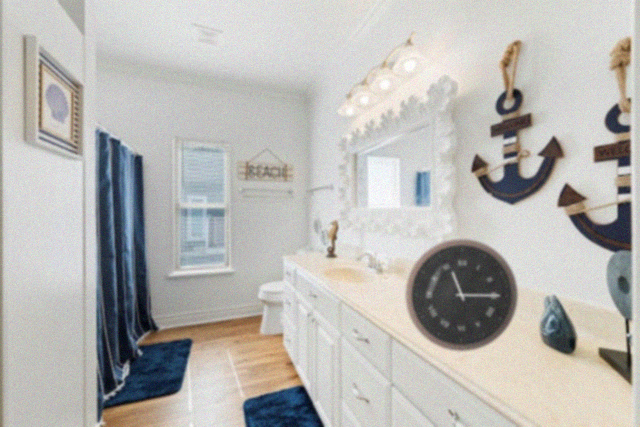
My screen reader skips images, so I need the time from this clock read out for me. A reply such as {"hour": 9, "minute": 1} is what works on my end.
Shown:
{"hour": 11, "minute": 15}
